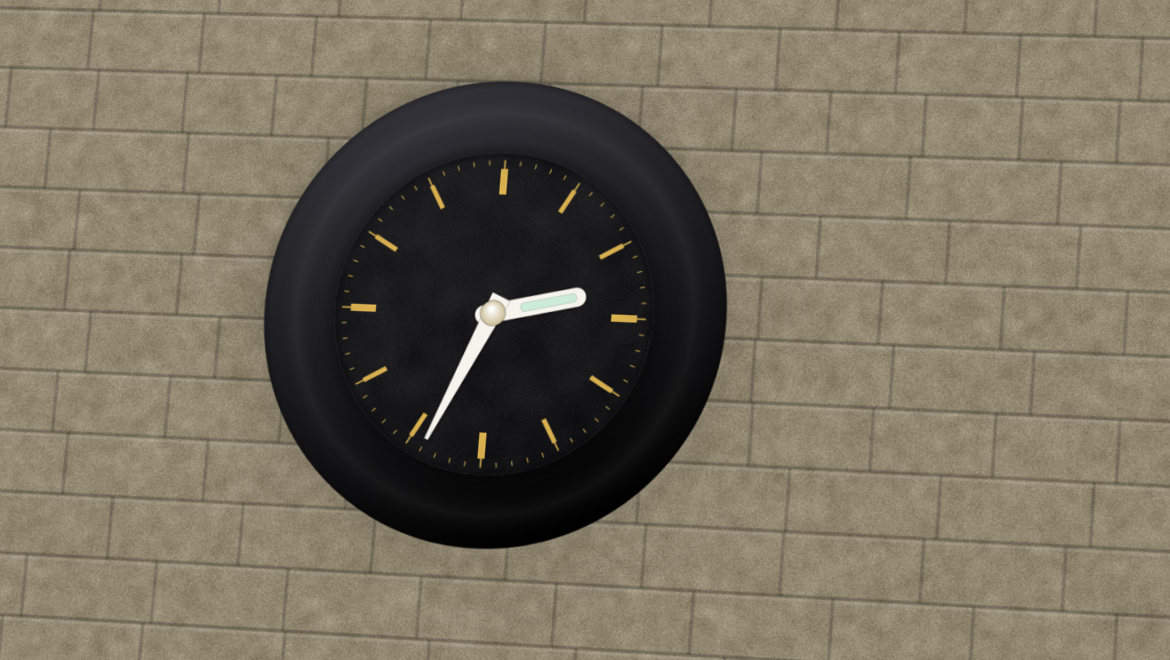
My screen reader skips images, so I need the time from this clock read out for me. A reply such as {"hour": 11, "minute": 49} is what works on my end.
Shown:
{"hour": 2, "minute": 34}
